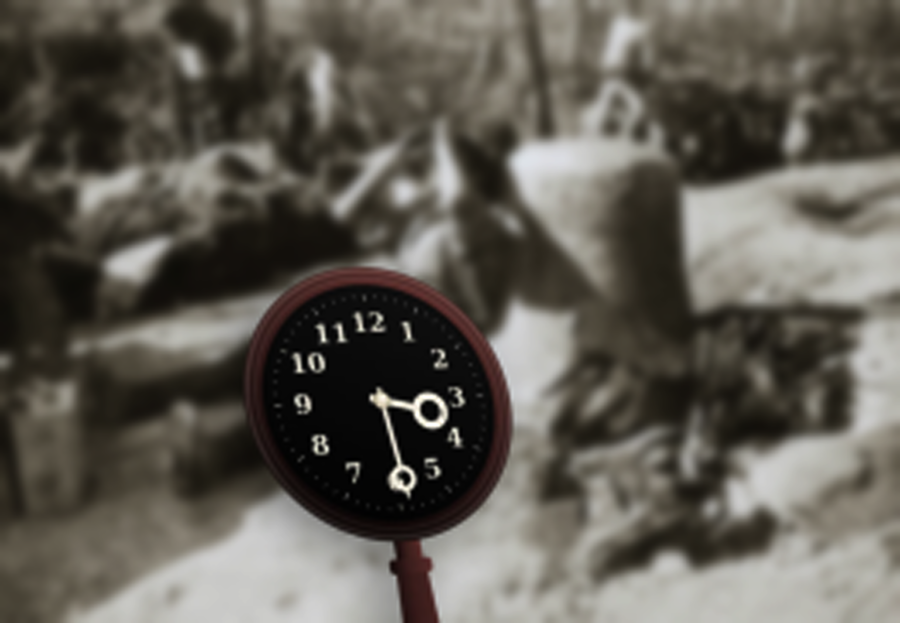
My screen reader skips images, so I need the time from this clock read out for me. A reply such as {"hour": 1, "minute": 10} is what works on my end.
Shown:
{"hour": 3, "minute": 29}
